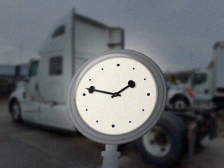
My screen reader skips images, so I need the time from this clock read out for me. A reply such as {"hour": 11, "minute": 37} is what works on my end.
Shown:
{"hour": 1, "minute": 47}
